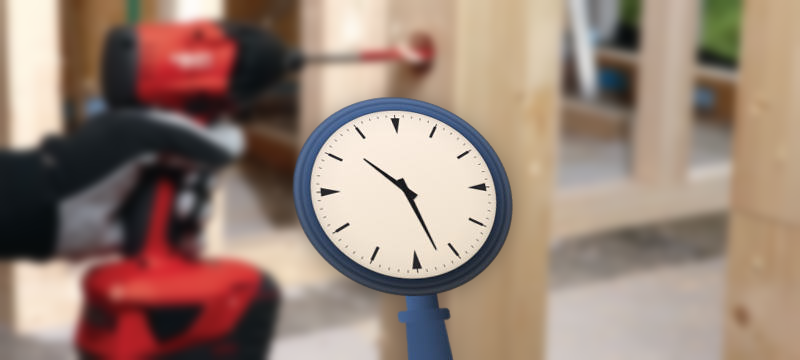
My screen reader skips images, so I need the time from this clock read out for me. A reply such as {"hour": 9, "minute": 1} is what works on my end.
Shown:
{"hour": 10, "minute": 27}
